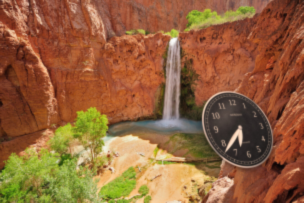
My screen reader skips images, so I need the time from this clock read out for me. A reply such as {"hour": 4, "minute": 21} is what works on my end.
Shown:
{"hour": 6, "minute": 38}
